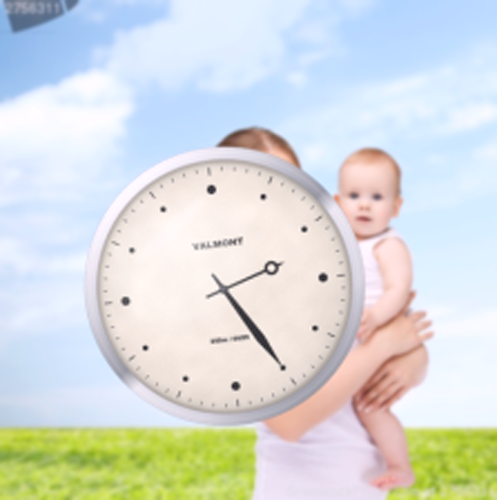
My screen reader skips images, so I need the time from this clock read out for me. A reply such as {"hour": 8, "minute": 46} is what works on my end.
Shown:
{"hour": 2, "minute": 25}
